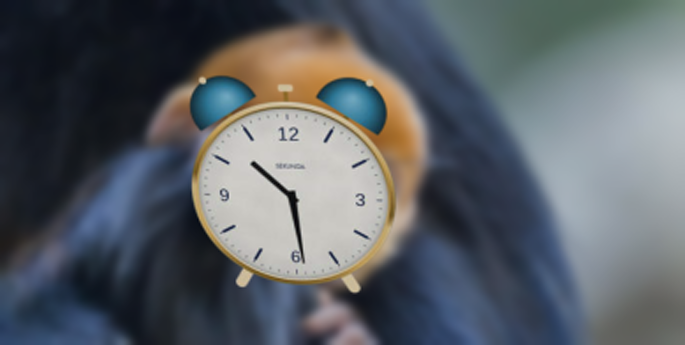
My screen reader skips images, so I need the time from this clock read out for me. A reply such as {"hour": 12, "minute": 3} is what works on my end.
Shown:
{"hour": 10, "minute": 29}
